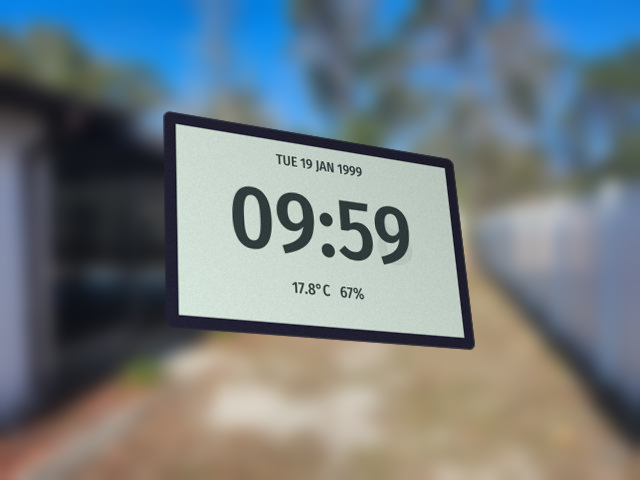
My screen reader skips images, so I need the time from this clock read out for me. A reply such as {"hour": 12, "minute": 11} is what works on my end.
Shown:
{"hour": 9, "minute": 59}
